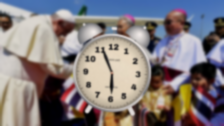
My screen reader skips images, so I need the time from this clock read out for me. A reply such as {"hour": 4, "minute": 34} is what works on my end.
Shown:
{"hour": 5, "minute": 56}
